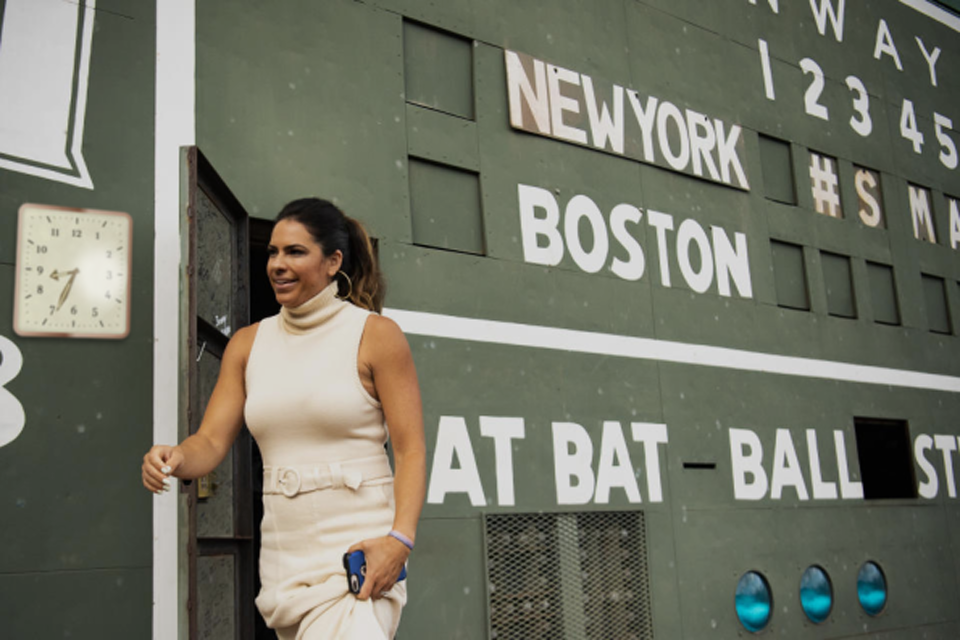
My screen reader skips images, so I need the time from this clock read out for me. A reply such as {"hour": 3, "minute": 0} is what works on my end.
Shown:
{"hour": 8, "minute": 34}
